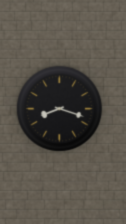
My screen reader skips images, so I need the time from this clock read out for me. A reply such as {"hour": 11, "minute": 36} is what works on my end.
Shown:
{"hour": 8, "minute": 18}
